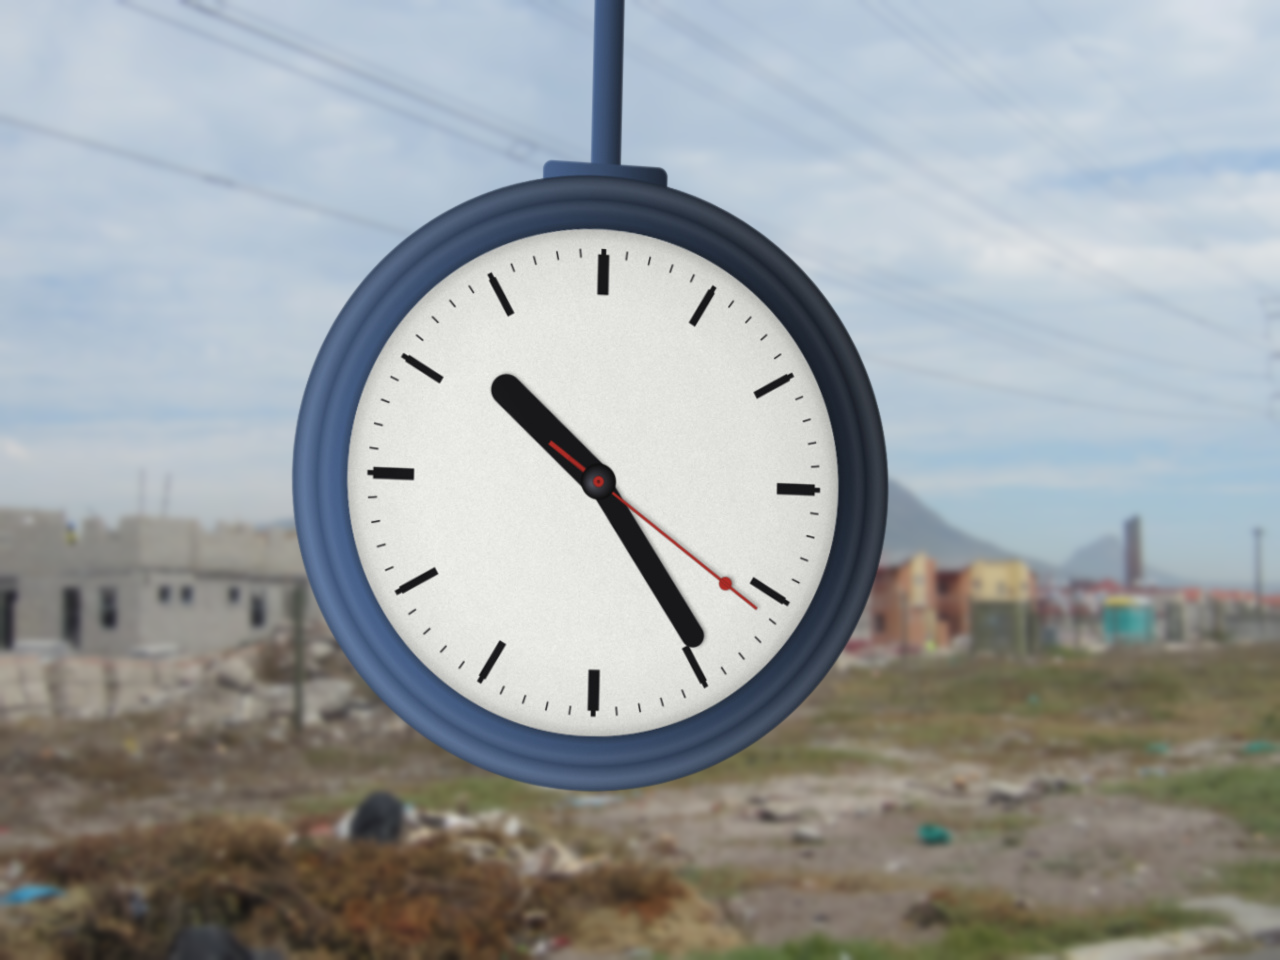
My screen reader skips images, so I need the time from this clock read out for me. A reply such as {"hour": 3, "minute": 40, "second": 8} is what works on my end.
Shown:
{"hour": 10, "minute": 24, "second": 21}
